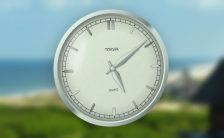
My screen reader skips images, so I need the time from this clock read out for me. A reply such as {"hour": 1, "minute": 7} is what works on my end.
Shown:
{"hour": 5, "minute": 9}
